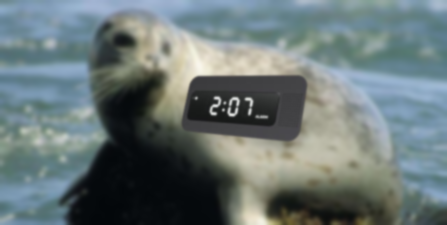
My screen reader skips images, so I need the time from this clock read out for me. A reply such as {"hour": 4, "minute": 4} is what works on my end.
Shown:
{"hour": 2, "minute": 7}
